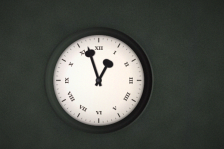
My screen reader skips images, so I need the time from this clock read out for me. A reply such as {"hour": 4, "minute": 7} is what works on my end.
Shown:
{"hour": 12, "minute": 57}
